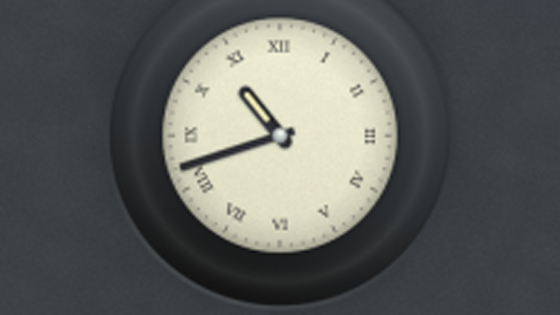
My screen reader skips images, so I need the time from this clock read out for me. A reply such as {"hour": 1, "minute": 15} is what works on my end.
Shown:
{"hour": 10, "minute": 42}
